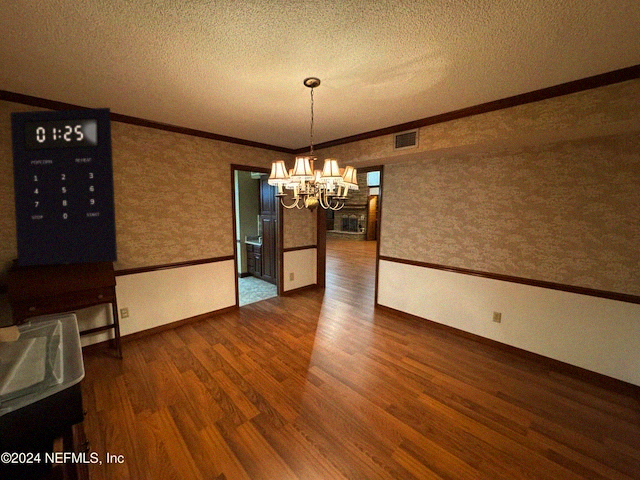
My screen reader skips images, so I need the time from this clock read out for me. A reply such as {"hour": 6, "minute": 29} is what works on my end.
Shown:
{"hour": 1, "minute": 25}
